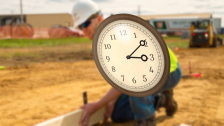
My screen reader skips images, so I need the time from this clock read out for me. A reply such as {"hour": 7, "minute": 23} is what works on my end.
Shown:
{"hour": 3, "minute": 9}
